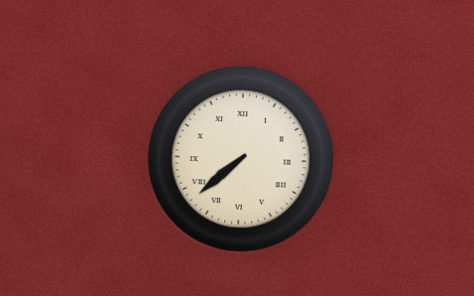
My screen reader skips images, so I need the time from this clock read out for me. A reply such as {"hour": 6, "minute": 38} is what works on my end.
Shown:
{"hour": 7, "minute": 38}
